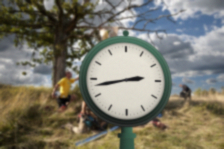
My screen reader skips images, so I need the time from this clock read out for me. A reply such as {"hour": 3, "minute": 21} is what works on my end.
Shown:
{"hour": 2, "minute": 43}
